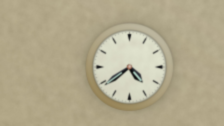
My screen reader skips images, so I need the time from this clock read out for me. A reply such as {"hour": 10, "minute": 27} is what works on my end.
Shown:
{"hour": 4, "minute": 39}
